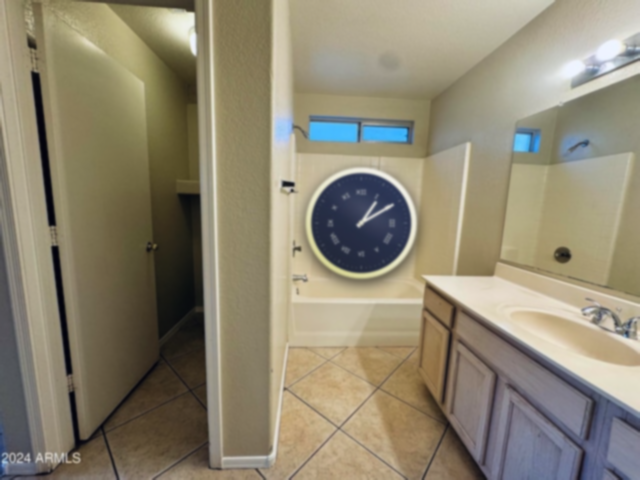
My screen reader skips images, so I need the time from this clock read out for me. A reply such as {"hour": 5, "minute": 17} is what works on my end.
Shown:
{"hour": 1, "minute": 10}
